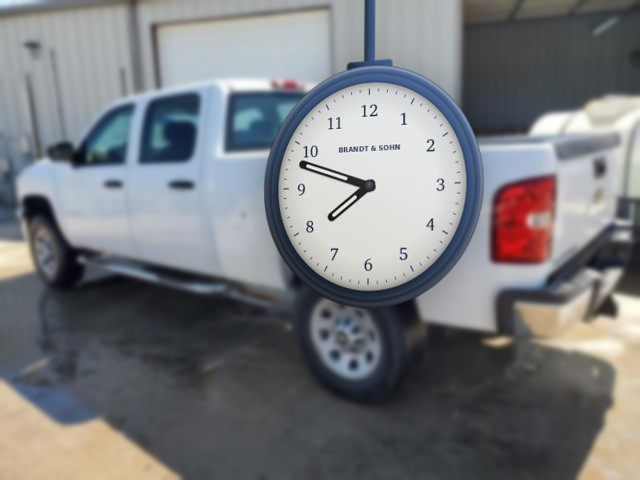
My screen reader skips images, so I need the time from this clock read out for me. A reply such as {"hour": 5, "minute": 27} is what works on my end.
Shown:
{"hour": 7, "minute": 48}
